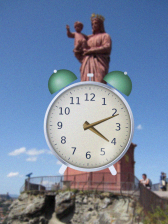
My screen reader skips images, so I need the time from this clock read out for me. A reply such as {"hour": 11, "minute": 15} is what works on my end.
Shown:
{"hour": 4, "minute": 11}
